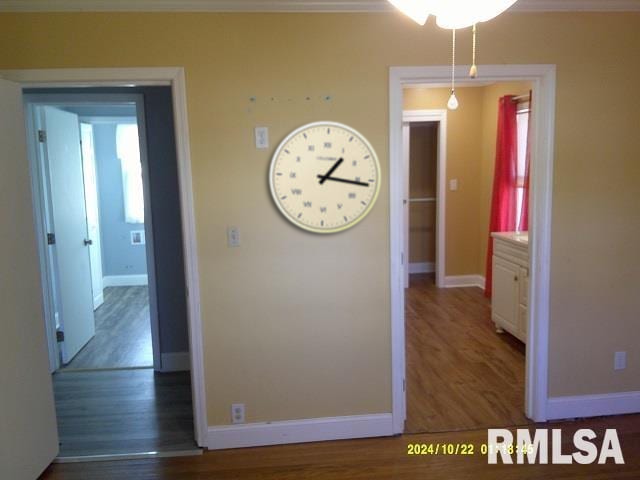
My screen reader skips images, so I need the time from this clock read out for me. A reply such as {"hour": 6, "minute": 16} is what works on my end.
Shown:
{"hour": 1, "minute": 16}
